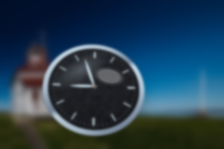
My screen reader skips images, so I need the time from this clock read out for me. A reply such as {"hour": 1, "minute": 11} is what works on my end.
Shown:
{"hour": 8, "minute": 57}
